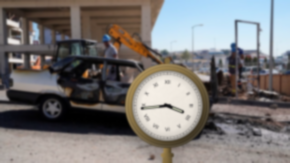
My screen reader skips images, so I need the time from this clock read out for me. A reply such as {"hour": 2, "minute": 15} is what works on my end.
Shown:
{"hour": 3, "minute": 44}
